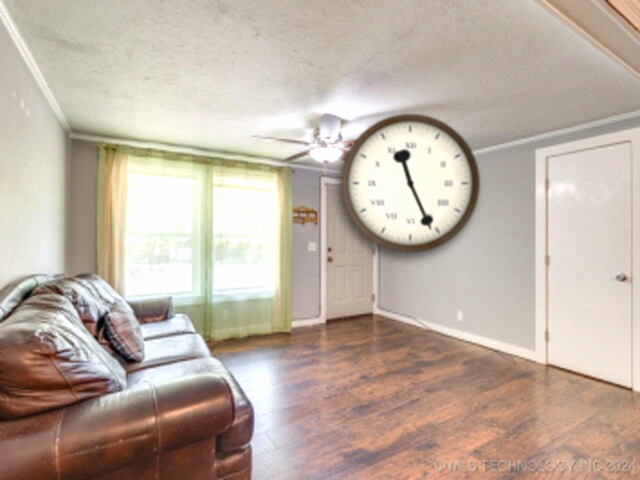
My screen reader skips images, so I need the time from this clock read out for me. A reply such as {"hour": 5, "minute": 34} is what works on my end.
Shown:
{"hour": 11, "minute": 26}
